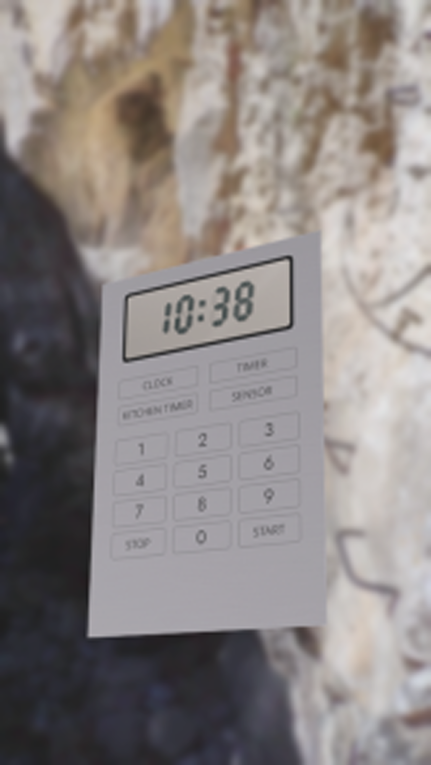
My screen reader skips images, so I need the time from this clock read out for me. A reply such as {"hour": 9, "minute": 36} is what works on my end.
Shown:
{"hour": 10, "minute": 38}
